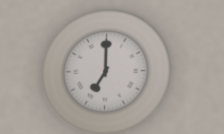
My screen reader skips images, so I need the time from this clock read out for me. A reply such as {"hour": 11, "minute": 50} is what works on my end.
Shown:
{"hour": 7, "minute": 0}
